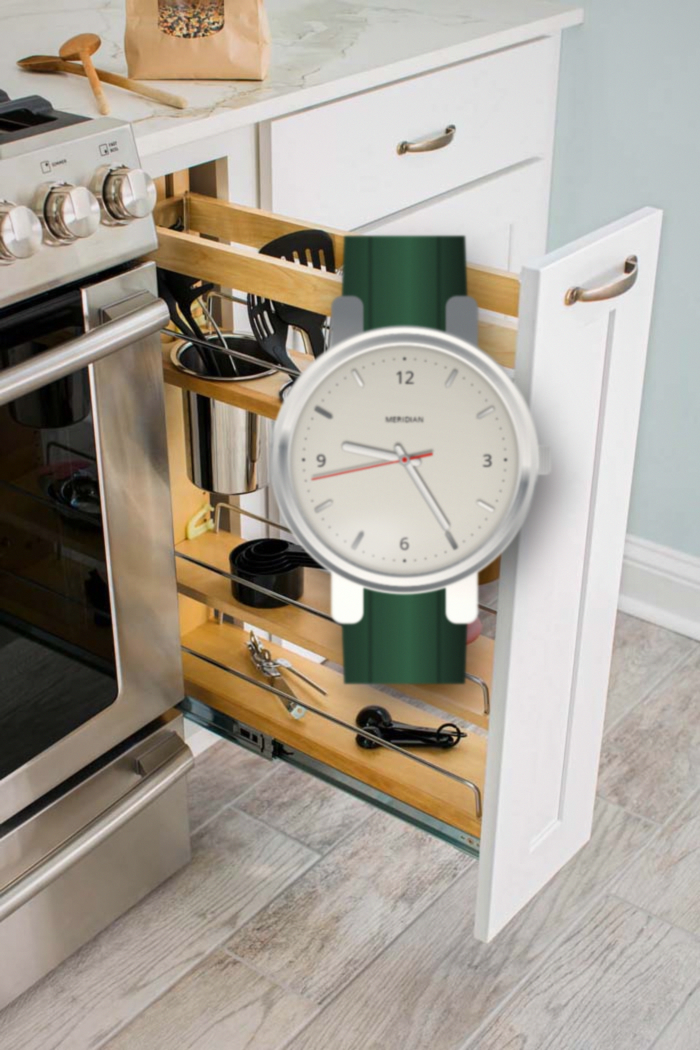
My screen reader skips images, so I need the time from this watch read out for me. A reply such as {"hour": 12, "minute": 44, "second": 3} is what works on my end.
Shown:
{"hour": 9, "minute": 24, "second": 43}
